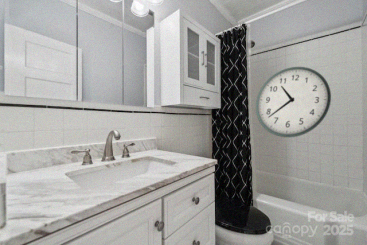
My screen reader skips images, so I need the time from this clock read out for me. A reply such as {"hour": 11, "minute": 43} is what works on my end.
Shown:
{"hour": 10, "minute": 38}
